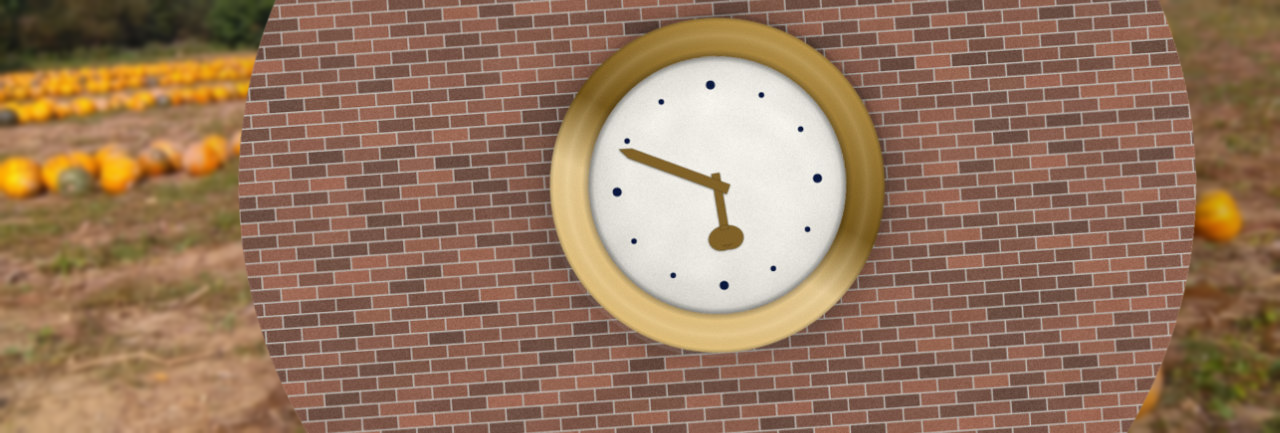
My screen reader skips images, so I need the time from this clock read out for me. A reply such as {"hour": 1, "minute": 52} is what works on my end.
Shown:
{"hour": 5, "minute": 49}
